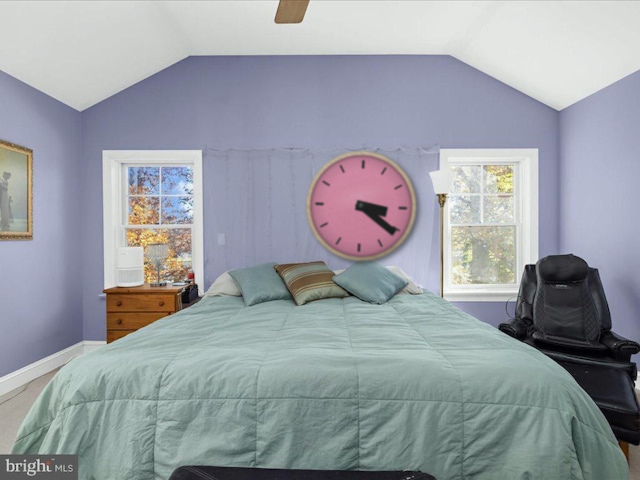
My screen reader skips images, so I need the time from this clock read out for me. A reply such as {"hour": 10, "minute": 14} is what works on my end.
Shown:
{"hour": 3, "minute": 21}
